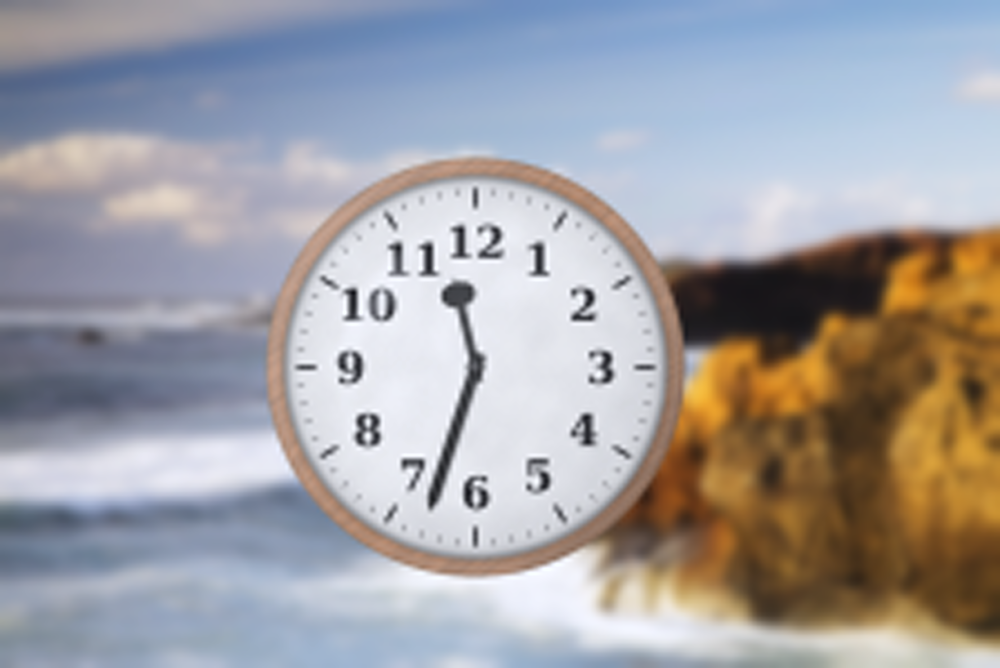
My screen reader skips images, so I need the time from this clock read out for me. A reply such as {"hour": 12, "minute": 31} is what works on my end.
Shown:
{"hour": 11, "minute": 33}
